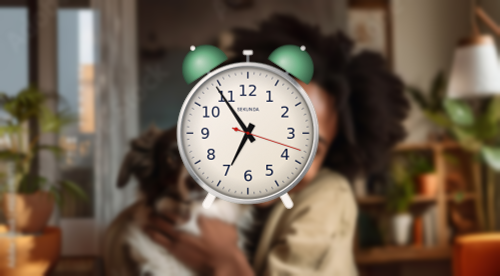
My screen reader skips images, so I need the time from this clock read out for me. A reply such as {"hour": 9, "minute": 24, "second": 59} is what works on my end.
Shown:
{"hour": 6, "minute": 54, "second": 18}
